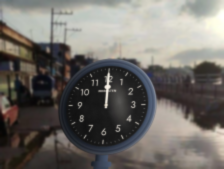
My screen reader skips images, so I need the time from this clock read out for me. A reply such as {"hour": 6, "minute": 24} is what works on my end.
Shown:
{"hour": 12, "minute": 0}
